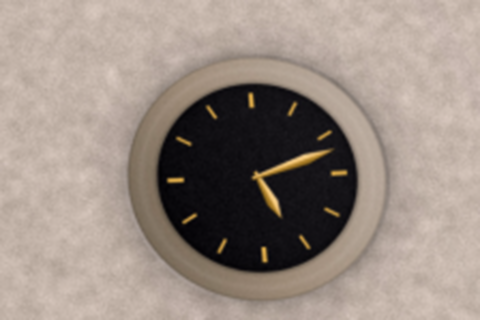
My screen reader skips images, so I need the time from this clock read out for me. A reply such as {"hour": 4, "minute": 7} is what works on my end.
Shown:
{"hour": 5, "minute": 12}
